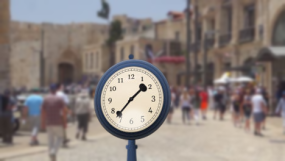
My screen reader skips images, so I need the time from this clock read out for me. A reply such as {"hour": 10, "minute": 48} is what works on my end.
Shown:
{"hour": 1, "minute": 37}
